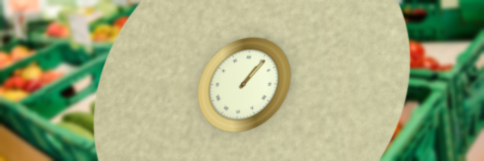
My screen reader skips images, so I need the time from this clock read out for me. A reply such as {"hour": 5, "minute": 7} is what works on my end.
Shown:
{"hour": 1, "minute": 6}
